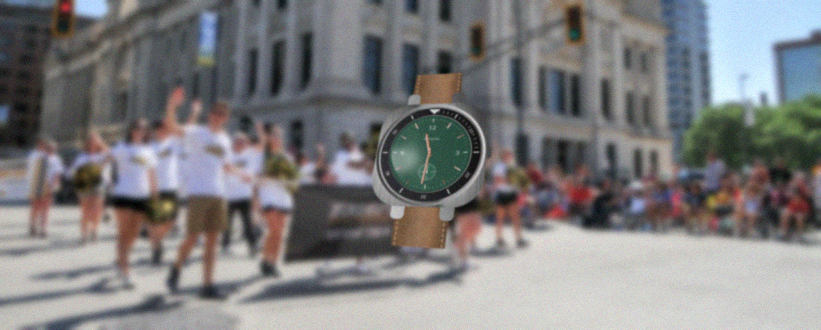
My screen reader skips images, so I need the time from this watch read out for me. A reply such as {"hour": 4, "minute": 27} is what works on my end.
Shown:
{"hour": 11, "minute": 31}
